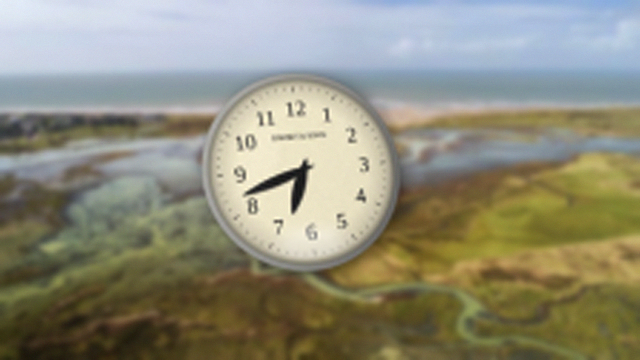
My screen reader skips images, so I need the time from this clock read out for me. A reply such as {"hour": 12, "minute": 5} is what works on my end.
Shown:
{"hour": 6, "minute": 42}
